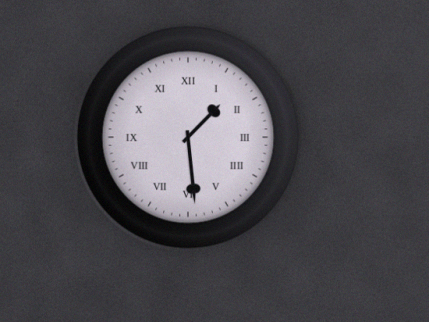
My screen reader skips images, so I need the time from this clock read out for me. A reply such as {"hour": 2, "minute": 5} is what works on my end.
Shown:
{"hour": 1, "minute": 29}
